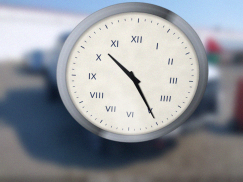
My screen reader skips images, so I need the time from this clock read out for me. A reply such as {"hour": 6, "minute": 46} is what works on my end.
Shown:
{"hour": 10, "minute": 25}
